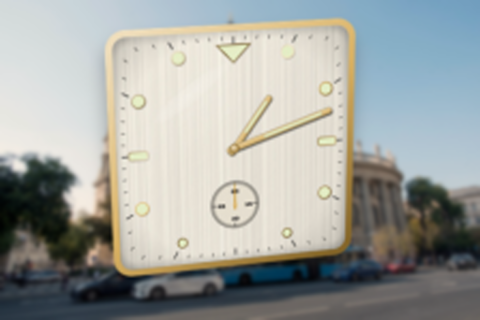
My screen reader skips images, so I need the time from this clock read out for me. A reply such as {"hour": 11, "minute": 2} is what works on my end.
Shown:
{"hour": 1, "minute": 12}
